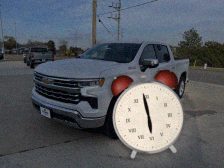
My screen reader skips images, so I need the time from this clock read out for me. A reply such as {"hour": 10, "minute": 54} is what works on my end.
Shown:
{"hour": 5, "minute": 59}
